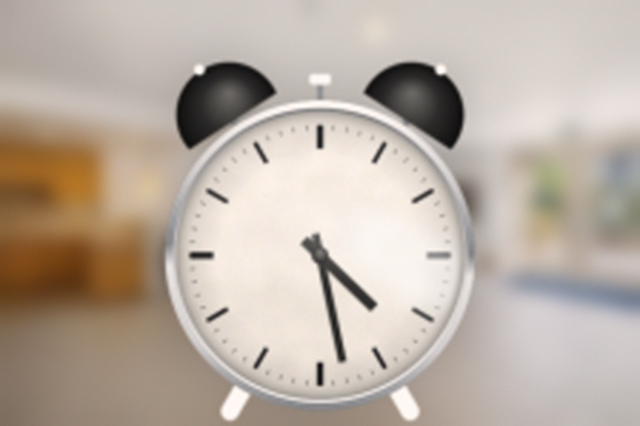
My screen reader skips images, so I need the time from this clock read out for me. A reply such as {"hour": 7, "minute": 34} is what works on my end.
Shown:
{"hour": 4, "minute": 28}
